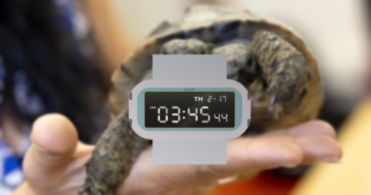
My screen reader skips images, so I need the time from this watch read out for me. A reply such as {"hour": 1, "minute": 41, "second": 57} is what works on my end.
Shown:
{"hour": 3, "minute": 45, "second": 44}
